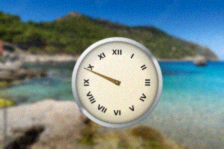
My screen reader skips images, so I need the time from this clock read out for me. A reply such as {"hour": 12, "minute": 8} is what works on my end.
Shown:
{"hour": 9, "minute": 49}
